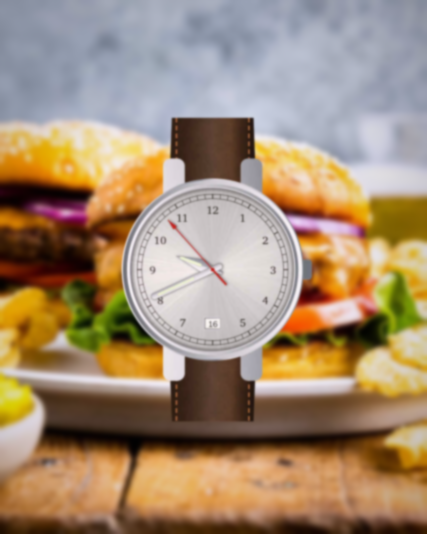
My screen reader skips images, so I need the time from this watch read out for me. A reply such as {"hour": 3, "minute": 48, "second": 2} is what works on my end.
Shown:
{"hour": 9, "minute": 40, "second": 53}
